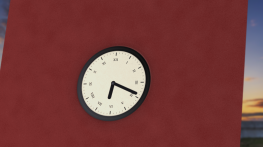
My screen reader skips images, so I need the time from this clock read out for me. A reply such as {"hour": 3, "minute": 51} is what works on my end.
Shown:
{"hour": 6, "minute": 19}
